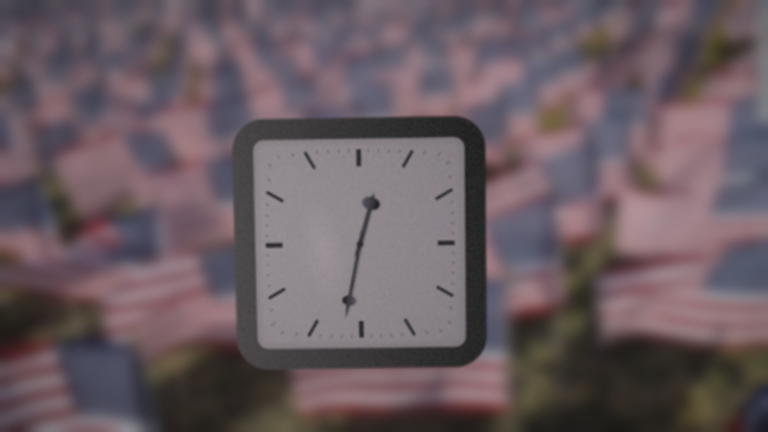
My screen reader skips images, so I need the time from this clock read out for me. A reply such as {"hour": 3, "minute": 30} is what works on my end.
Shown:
{"hour": 12, "minute": 32}
